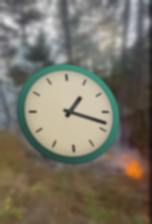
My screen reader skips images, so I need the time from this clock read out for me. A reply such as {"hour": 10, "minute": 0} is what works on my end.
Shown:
{"hour": 1, "minute": 18}
